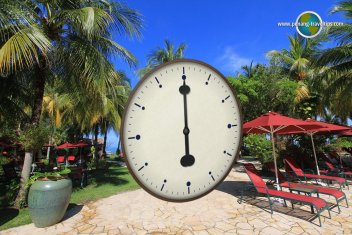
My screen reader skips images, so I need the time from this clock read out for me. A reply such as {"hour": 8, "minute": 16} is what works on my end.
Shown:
{"hour": 6, "minute": 0}
